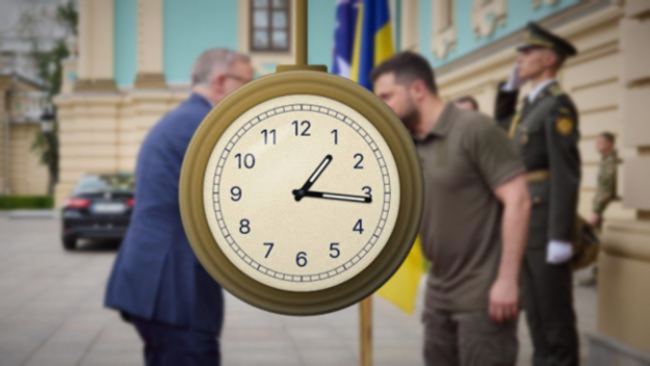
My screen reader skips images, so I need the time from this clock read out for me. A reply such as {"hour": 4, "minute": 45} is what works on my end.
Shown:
{"hour": 1, "minute": 16}
